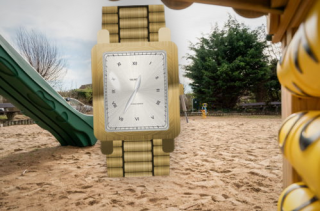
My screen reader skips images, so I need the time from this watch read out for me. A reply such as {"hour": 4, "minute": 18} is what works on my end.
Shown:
{"hour": 12, "minute": 35}
